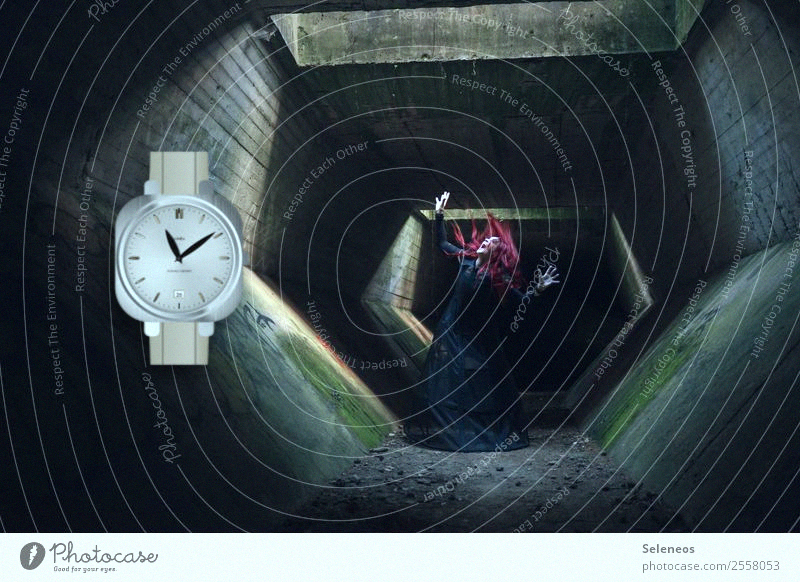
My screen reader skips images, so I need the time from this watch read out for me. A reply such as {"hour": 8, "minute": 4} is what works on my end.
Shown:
{"hour": 11, "minute": 9}
